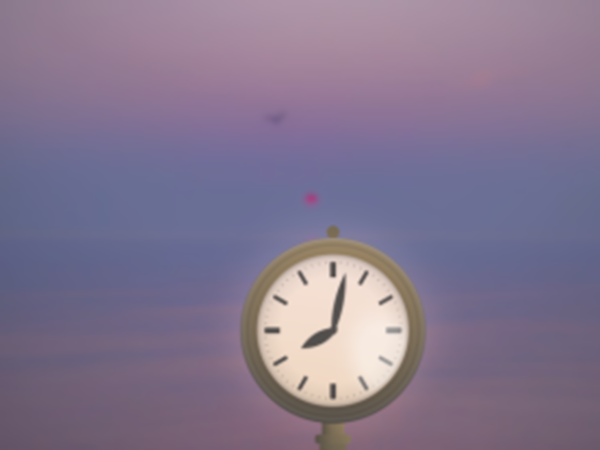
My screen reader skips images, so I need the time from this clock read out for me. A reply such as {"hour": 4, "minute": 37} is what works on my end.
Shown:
{"hour": 8, "minute": 2}
